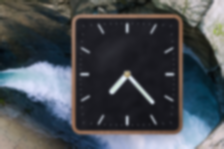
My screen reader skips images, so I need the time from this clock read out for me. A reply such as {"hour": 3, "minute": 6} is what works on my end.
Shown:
{"hour": 7, "minute": 23}
